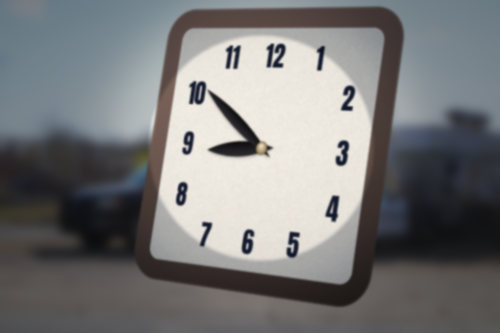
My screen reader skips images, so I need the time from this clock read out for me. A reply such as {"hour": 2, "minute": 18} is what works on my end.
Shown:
{"hour": 8, "minute": 51}
